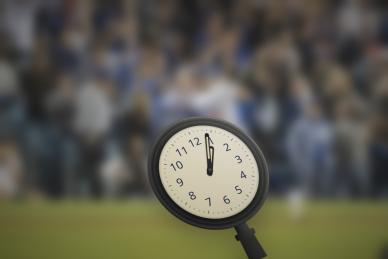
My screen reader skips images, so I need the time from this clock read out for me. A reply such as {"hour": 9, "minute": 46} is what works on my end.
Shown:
{"hour": 1, "minute": 4}
